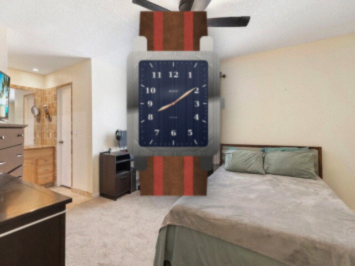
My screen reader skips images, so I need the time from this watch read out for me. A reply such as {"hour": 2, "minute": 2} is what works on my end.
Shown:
{"hour": 8, "minute": 9}
